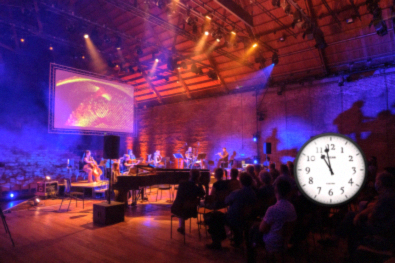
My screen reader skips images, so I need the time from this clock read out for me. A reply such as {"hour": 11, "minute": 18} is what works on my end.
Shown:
{"hour": 10, "minute": 58}
